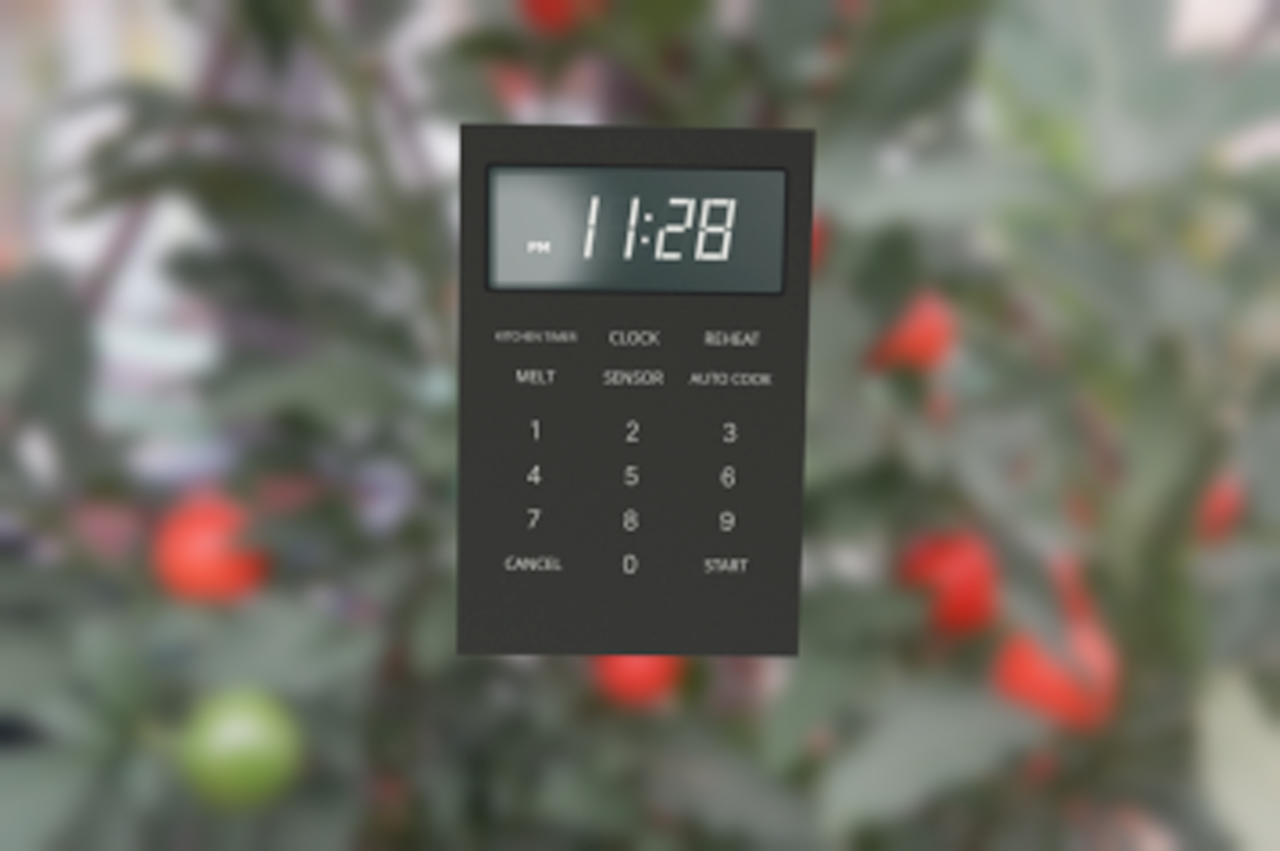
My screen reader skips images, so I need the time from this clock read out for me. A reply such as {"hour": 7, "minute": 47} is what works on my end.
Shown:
{"hour": 11, "minute": 28}
